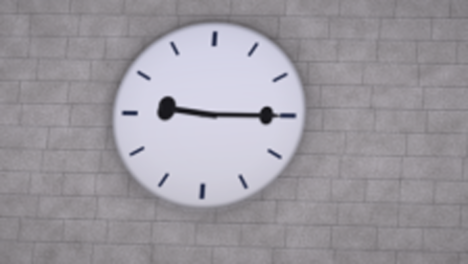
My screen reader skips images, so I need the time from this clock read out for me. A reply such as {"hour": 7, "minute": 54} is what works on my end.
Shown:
{"hour": 9, "minute": 15}
